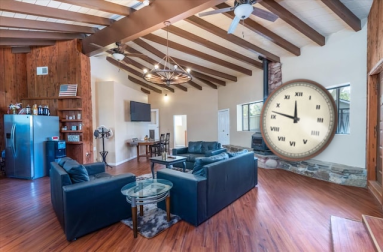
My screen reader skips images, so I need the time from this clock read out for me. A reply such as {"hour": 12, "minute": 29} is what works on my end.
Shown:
{"hour": 11, "minute": 47}
